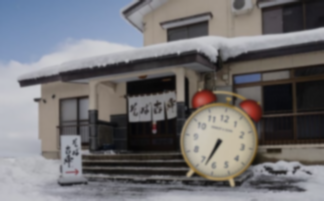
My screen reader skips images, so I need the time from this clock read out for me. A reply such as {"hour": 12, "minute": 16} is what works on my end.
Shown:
{"hour": 6, "minute": 33}
